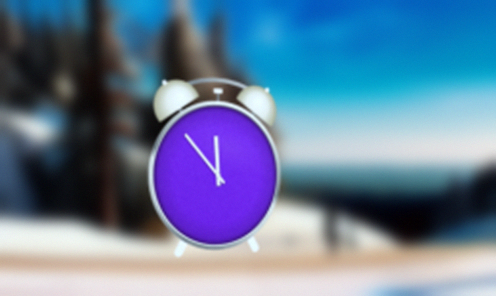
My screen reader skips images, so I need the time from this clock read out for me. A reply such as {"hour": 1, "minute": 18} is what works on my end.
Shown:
{"hour": 11, "minute": 53}
